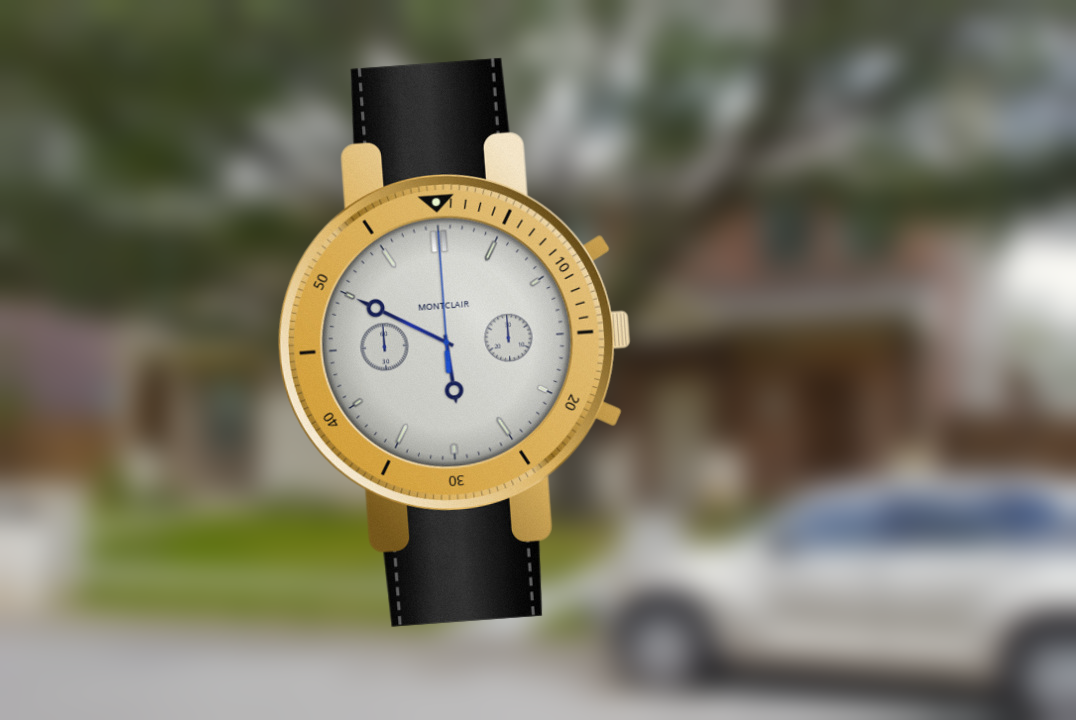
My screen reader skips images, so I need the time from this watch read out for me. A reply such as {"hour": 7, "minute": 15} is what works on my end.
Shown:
{"hour": 5, "minute": 50}
